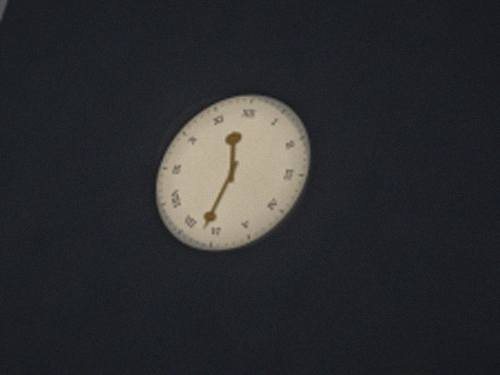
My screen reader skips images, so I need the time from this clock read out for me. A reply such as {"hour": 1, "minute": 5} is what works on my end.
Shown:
{"hour": 11, "minute": 32}
